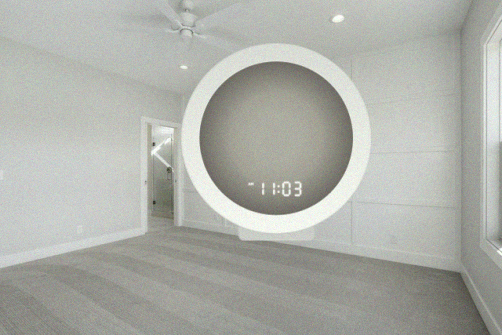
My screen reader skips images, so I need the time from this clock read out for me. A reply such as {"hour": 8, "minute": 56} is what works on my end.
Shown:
{"hour": 11, "minute": 3}
